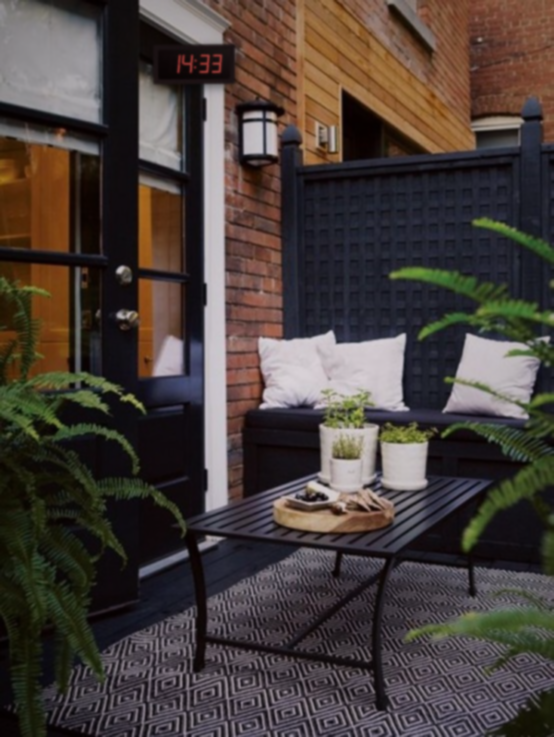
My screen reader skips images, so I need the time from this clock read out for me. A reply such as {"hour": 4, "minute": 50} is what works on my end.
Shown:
{"hour": 14, "minute": 33}
